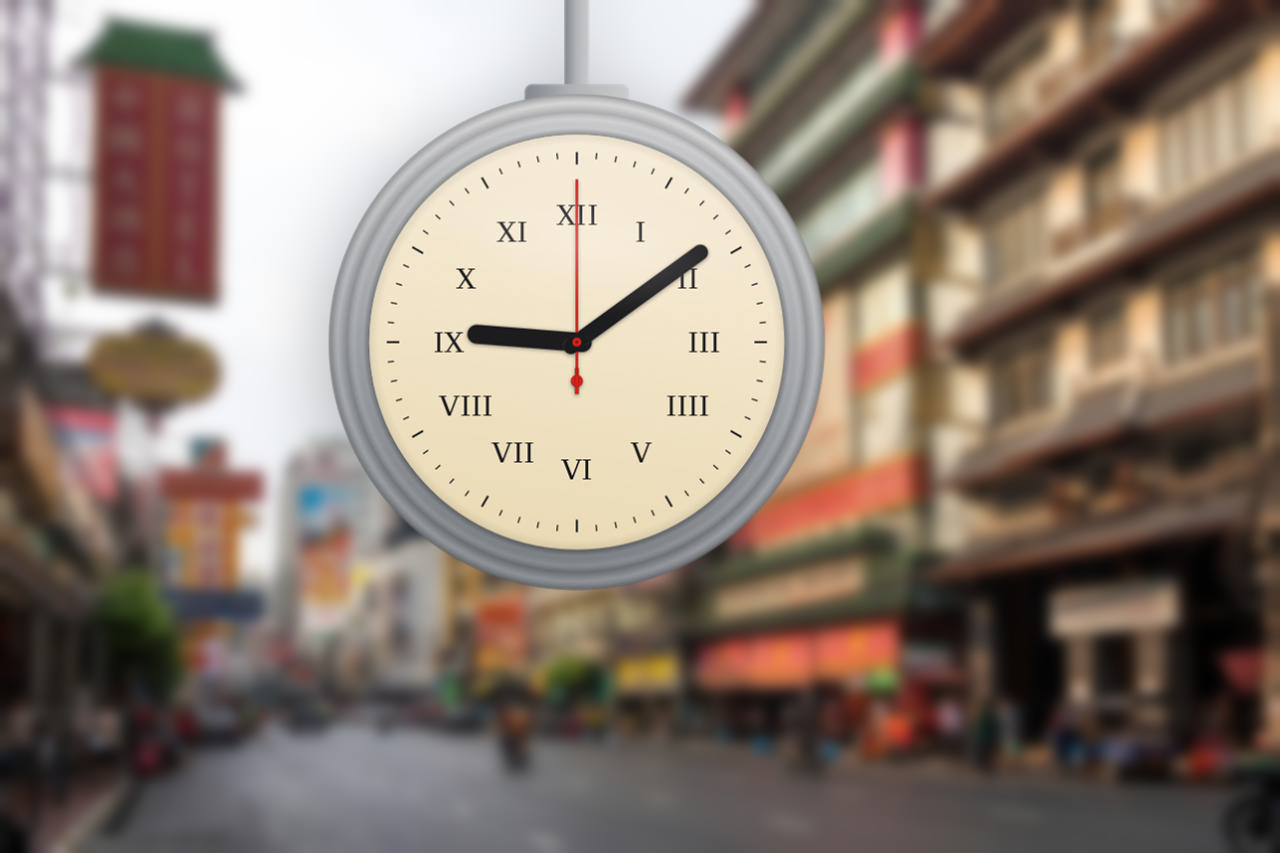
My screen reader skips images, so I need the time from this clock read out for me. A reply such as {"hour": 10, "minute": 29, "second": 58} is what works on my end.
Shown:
{"hour": 9, "minute": 9, "second": 0}
